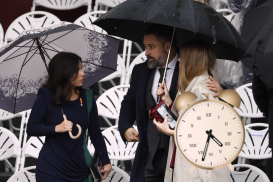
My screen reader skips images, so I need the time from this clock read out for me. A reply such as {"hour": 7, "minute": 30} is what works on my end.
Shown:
{"hour": 4, "minute": 33}
